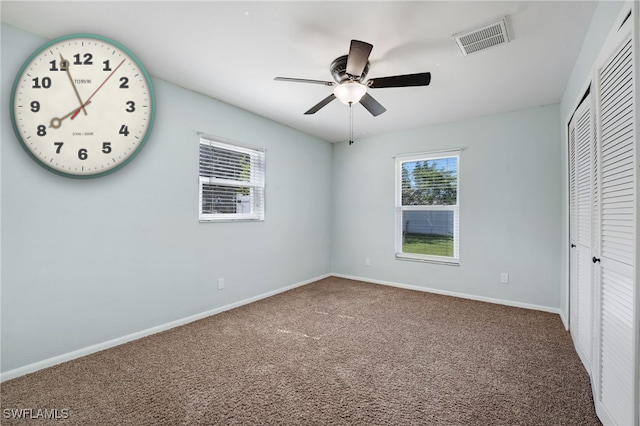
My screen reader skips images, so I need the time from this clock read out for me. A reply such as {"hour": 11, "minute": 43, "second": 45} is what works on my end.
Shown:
{"hour": 7, "minute": 56, "second": 7}
